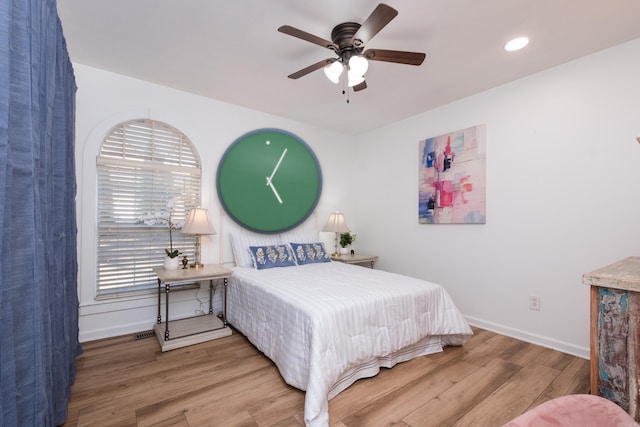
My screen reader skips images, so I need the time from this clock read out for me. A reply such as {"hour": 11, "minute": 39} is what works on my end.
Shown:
{"hour": 5, "minute": 5}
